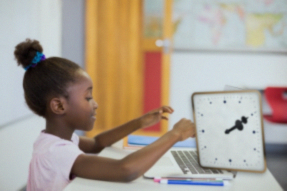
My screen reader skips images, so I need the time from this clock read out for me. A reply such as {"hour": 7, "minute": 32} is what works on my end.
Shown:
{"hour": 2, "minute": 10}
